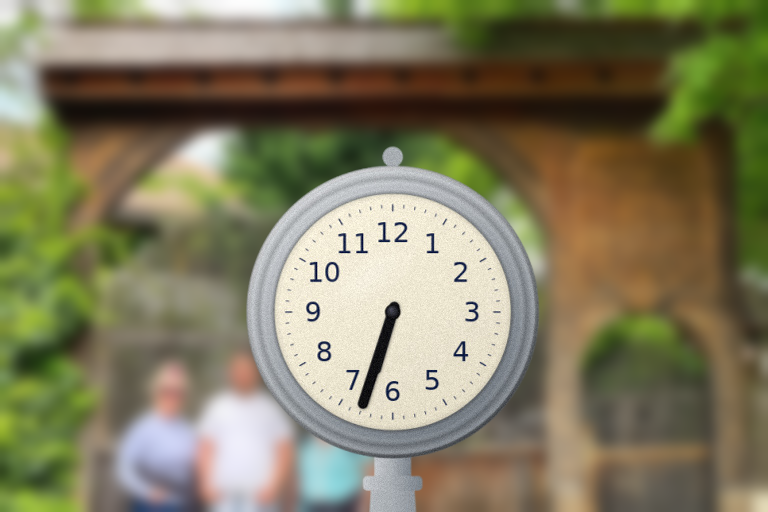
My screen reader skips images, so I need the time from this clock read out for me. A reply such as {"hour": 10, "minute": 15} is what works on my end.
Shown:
{"hour": 6, "minute": 33}
